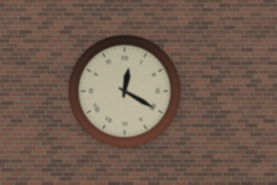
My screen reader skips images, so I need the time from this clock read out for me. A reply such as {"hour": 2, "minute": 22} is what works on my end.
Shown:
{"hour": 12, "minute": 20}
